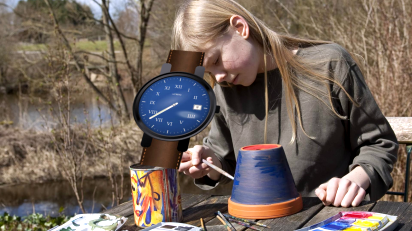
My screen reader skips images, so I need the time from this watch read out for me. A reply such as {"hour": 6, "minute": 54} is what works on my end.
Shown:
{"hour": 7, "minute": 38}
